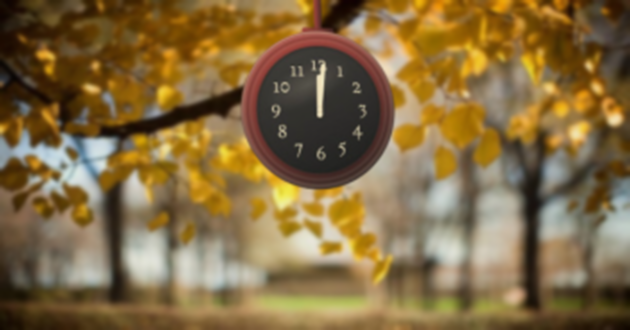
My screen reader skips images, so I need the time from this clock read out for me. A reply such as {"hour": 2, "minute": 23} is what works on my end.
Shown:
{"hour": 12, "minute": 1}
